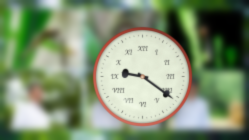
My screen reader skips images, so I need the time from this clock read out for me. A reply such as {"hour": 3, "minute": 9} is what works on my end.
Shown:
{"hour": 9, "minute": 21}
